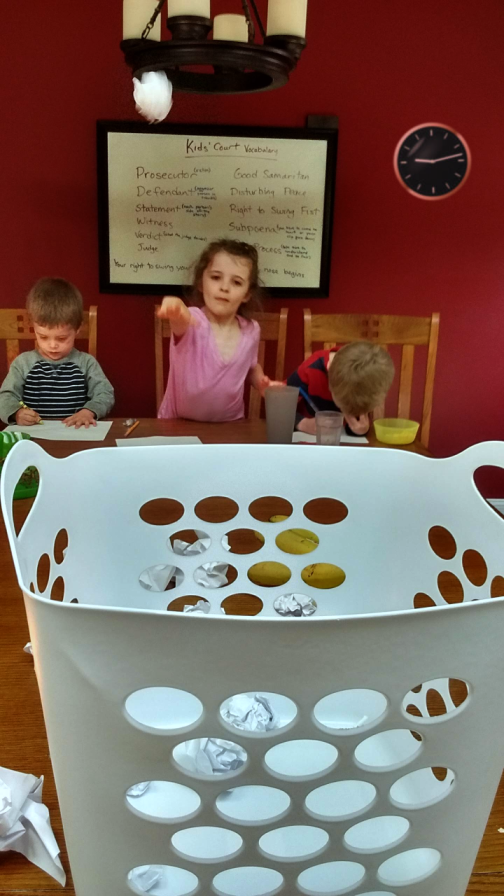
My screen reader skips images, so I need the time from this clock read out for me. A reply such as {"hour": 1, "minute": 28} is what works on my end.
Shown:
{"hour": 9, "minute": 13}
